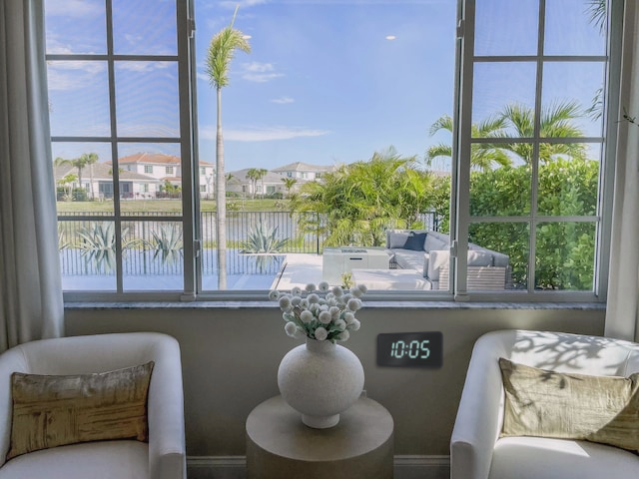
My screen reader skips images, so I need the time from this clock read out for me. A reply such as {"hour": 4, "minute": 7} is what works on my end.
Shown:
{"hour": 10, "minute": 5}
